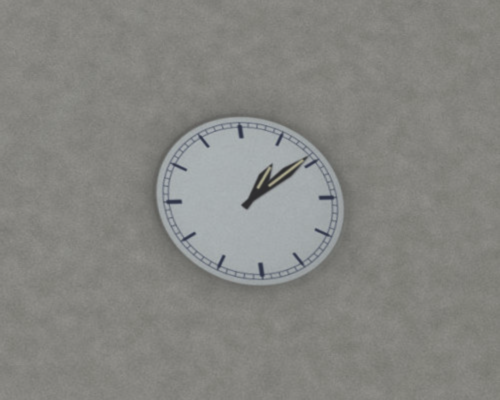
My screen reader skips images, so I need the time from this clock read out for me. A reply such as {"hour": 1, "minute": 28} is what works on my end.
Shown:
{"hour": 1, "minute": 9}
